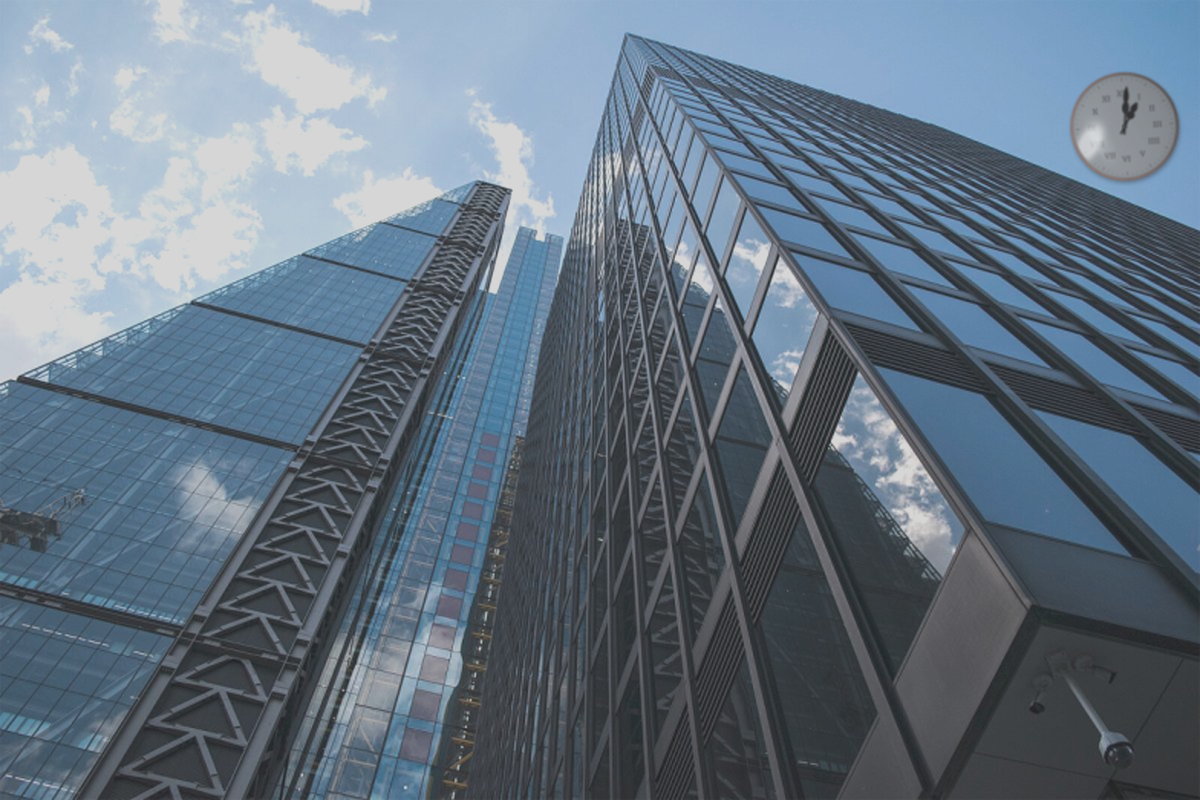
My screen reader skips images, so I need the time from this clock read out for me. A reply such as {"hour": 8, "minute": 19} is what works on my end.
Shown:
{"hour": 1, "minute": 1}
